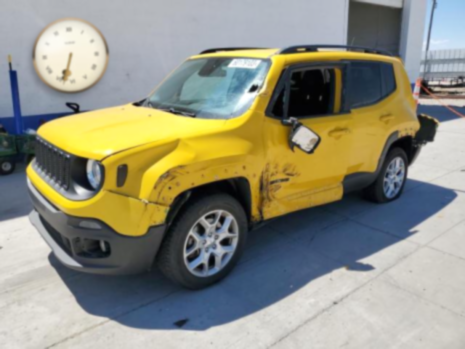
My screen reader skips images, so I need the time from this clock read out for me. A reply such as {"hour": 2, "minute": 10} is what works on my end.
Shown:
{"hour": 6, "minute": 33}
